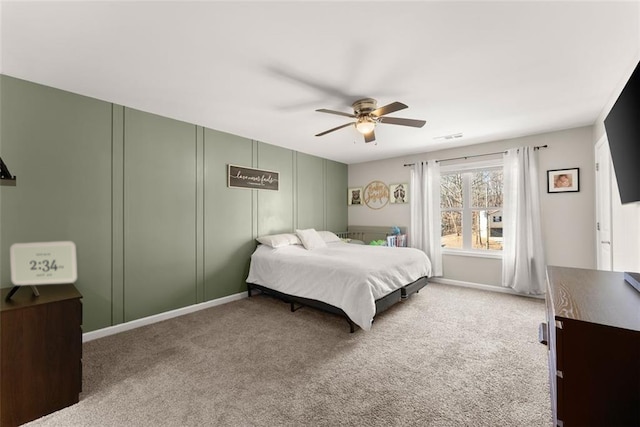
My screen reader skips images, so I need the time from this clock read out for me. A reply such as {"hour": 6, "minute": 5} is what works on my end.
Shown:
{"hour": 2, "minute": 34}
